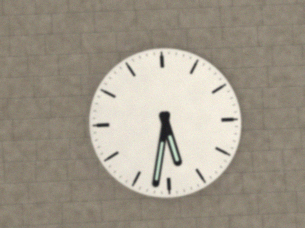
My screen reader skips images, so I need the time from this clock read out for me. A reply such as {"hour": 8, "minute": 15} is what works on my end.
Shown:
{"hour": 5, "minute": 32}
